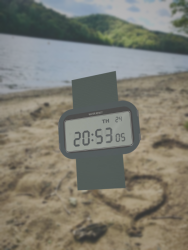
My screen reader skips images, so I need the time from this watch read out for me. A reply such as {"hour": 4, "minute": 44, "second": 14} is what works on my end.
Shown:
{"hour": 20, "minute": 53, "second": 5}
